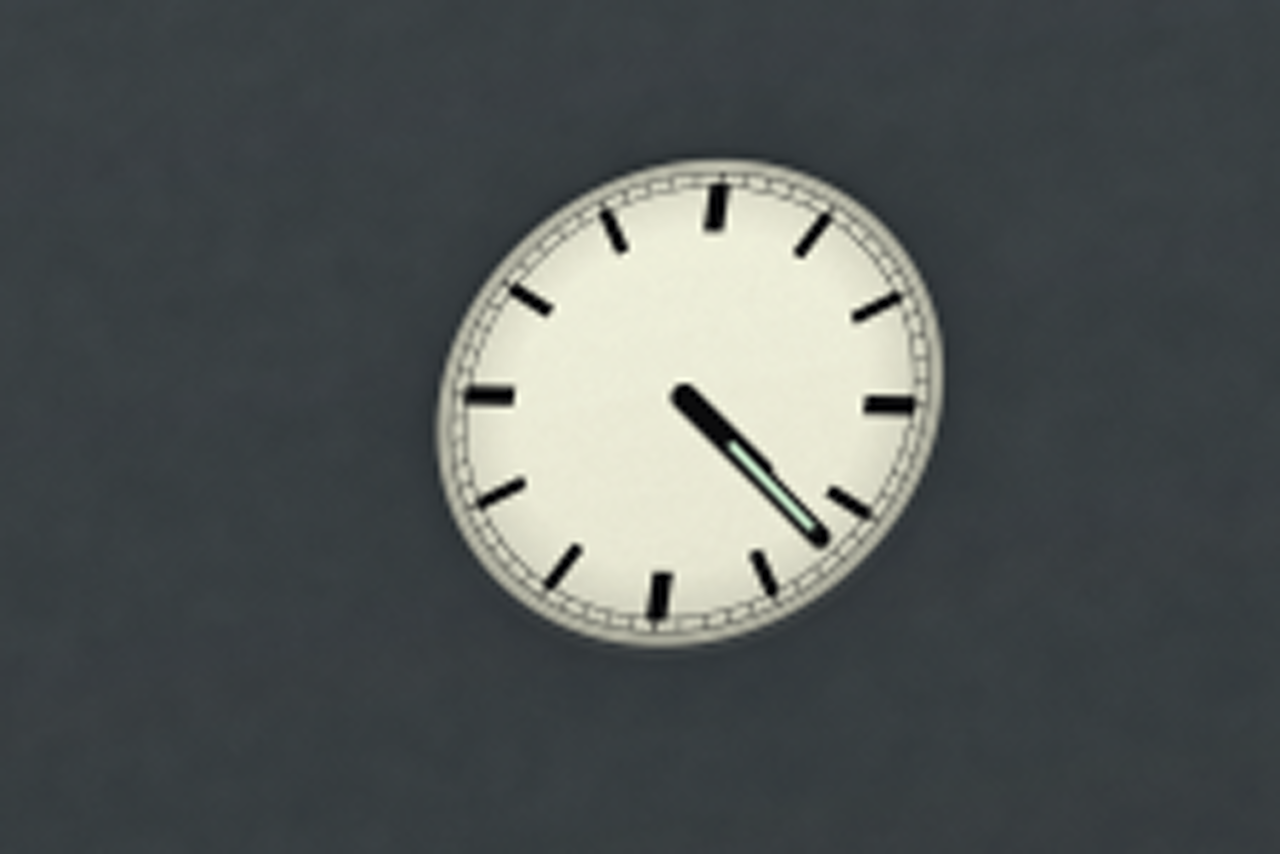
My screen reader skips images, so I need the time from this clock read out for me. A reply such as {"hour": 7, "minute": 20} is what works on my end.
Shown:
{"hour": 4, "minute": 22}
